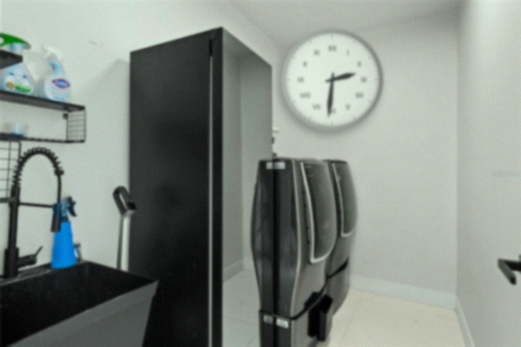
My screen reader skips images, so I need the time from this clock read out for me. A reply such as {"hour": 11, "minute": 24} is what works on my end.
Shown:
{"hour": 2, "minute": 31}
